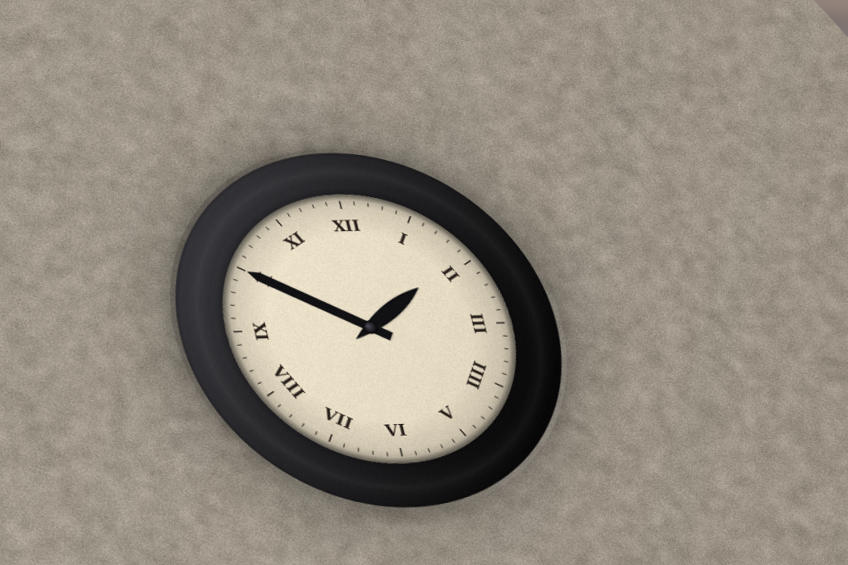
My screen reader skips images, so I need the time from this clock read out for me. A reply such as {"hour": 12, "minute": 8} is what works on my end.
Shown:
{"hour": 1, "minute": 50}
